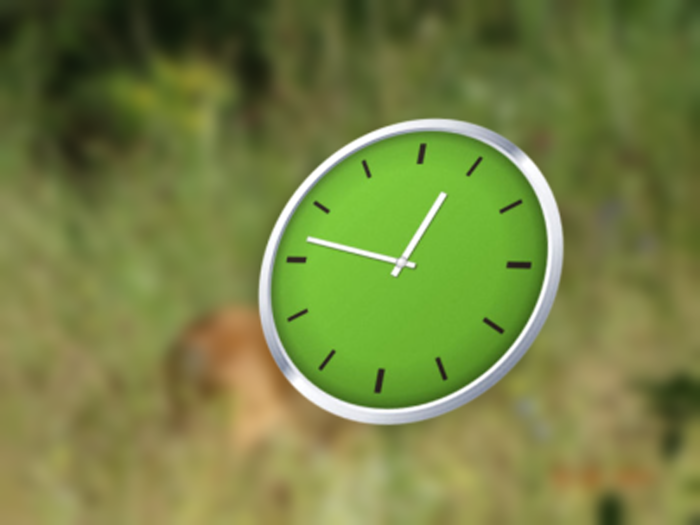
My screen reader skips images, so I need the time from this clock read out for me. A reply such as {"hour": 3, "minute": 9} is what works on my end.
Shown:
{"hour": 12, "minute": 47}
